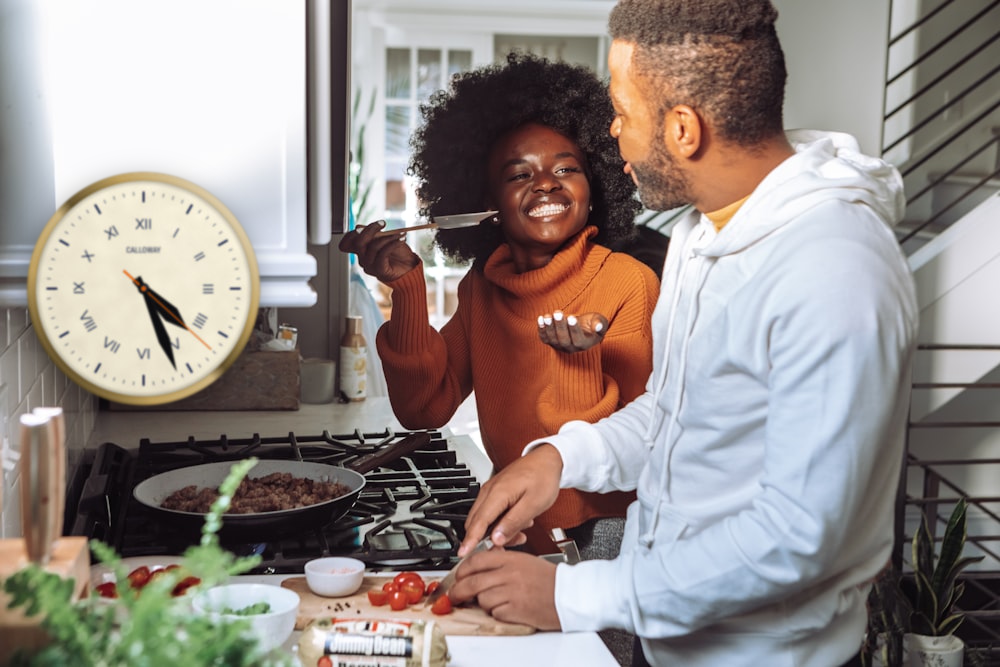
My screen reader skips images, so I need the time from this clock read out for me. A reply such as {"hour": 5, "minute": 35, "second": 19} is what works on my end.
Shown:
{"hour": 4, "minute": 26, "second": 22}
